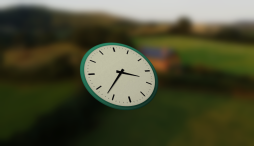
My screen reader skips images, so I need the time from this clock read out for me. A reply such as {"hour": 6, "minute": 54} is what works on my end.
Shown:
{"hour": 3, "minute": 37}
